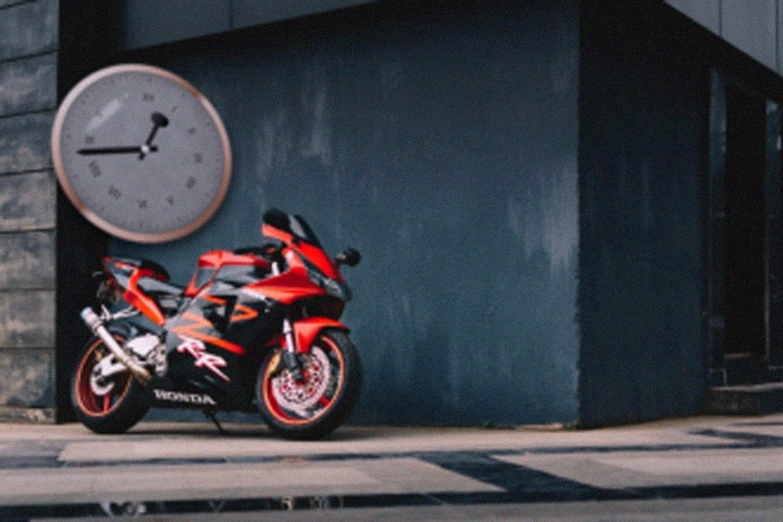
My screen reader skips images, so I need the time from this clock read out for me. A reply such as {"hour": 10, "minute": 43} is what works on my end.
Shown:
{"hour": 12, "minute": 43}
